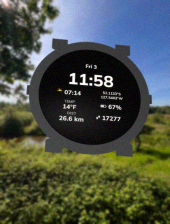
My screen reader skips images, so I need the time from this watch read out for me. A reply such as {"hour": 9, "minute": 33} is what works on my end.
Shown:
{"hour": 11, "minute": 58}
